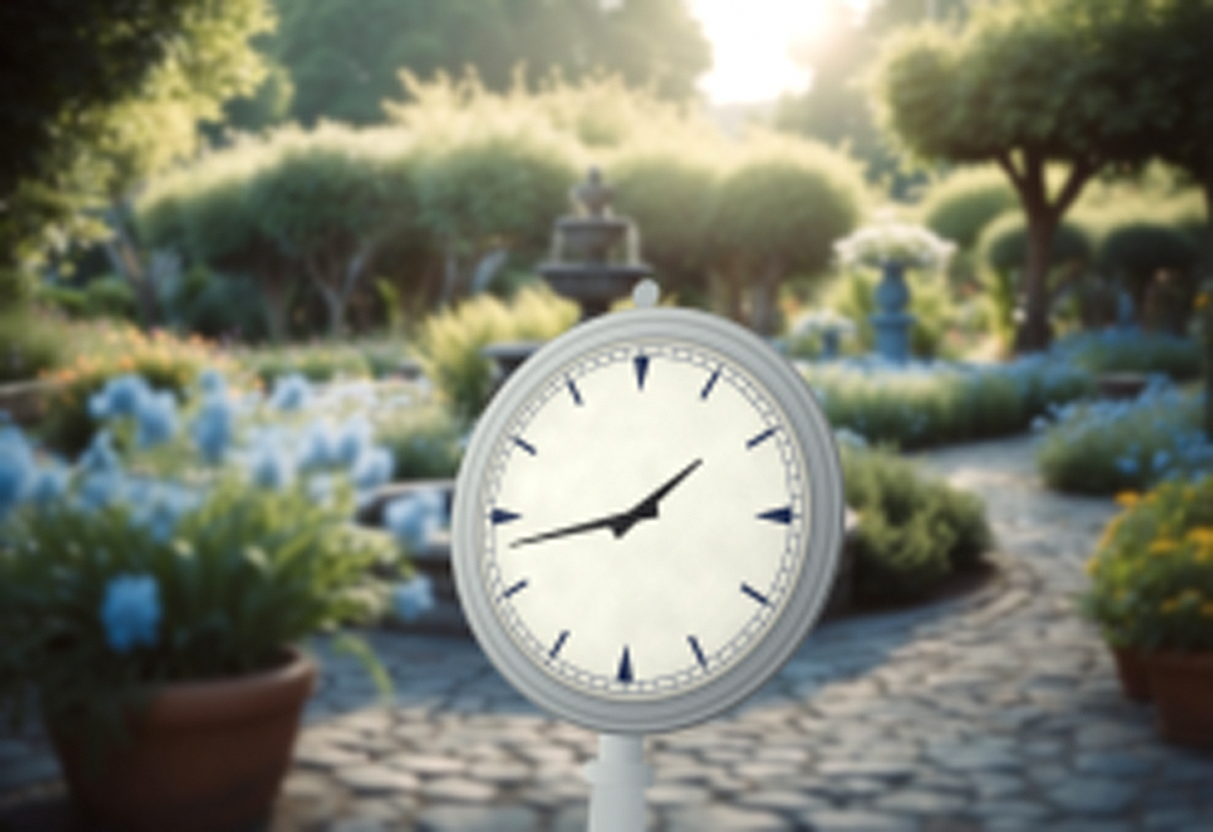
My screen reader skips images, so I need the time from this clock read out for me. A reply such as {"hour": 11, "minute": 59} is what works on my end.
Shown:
{"hour": 1, "minute": 43}
